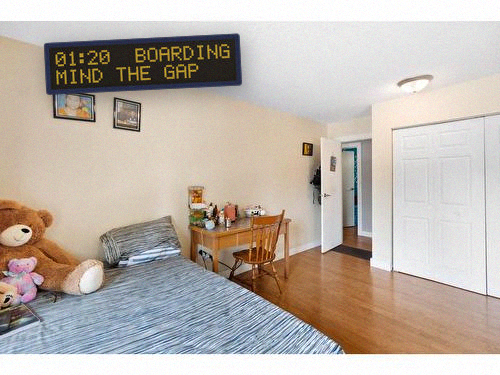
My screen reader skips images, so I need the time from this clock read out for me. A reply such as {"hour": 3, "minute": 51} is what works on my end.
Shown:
{"hour": 1, "minute": 20}
